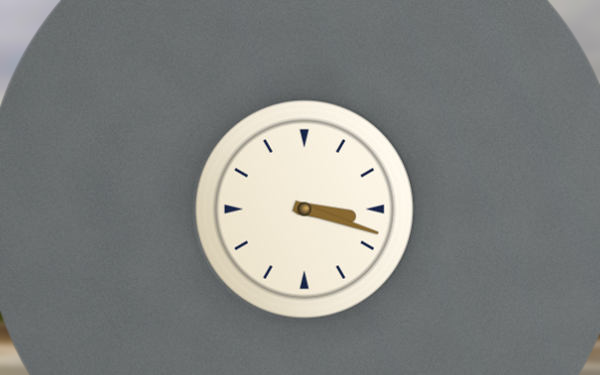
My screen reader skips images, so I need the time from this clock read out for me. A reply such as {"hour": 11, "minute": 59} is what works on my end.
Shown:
{"hour": 3, "minute": 18}
